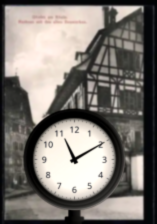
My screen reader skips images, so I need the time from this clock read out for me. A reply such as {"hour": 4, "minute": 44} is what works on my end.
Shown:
{"hour": 11, "minute": 10}
